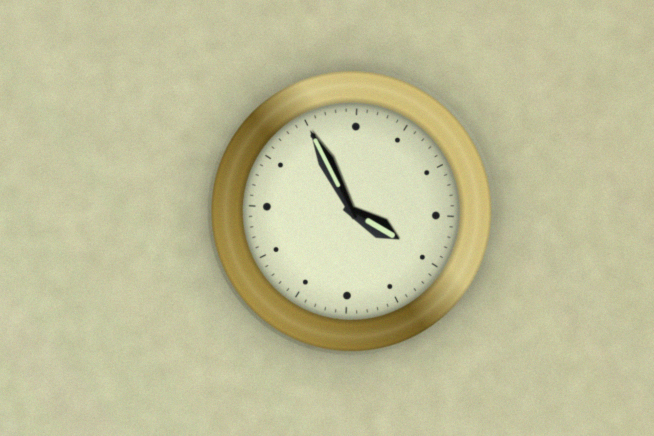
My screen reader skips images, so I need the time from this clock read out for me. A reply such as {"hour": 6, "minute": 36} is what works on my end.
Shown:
{"hour": 3, "minute": 55}
